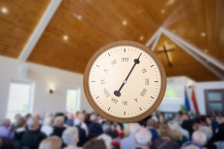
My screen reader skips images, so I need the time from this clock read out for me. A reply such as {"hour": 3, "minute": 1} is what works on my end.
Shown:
{"hour": 7, "minute": 5}
